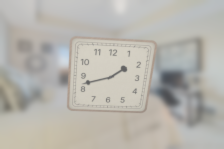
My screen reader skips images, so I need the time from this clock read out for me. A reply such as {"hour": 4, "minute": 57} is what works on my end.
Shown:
{"hour": 1, "minute": 42}
